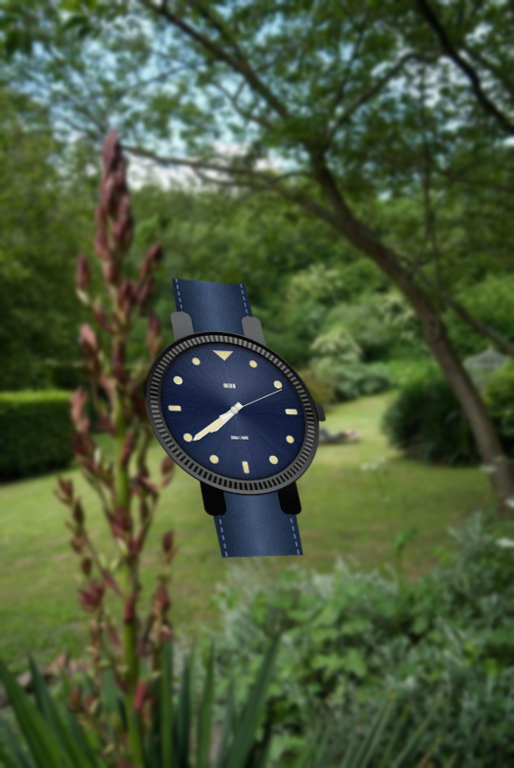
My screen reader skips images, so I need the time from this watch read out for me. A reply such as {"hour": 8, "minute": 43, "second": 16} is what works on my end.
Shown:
{"hour": 7, "minute": 39, "second": 11}
